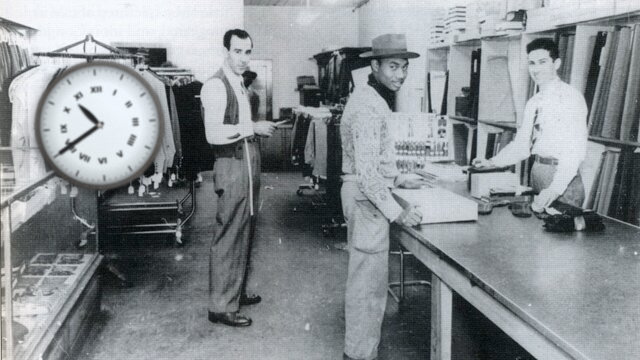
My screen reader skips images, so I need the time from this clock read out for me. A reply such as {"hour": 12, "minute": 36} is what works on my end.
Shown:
{"hour": 10, "minute": 40}
